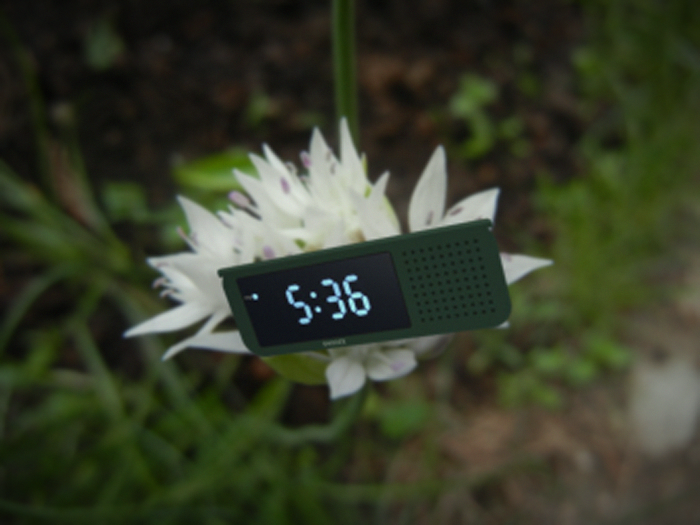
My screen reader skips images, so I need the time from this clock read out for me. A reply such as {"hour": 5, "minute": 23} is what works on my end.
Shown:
{"hour": 5, "minute": 36}
